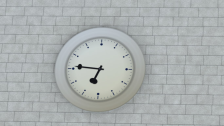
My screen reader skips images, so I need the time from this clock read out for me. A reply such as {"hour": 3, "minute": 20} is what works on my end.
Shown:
{"hour": 6, "minute": 46}
